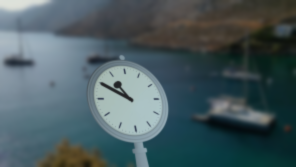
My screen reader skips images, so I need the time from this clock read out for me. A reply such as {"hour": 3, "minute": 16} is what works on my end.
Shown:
{"hour": 10, "minute": 50}
